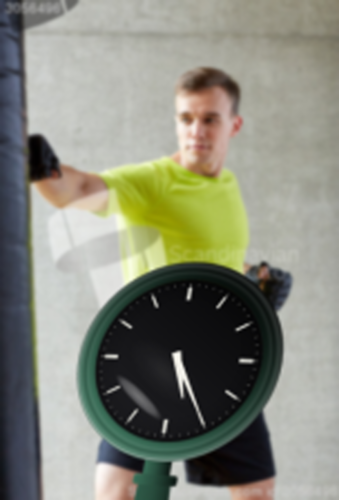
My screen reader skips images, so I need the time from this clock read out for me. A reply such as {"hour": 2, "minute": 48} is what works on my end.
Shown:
{"hour": 5, "minute": 25}
